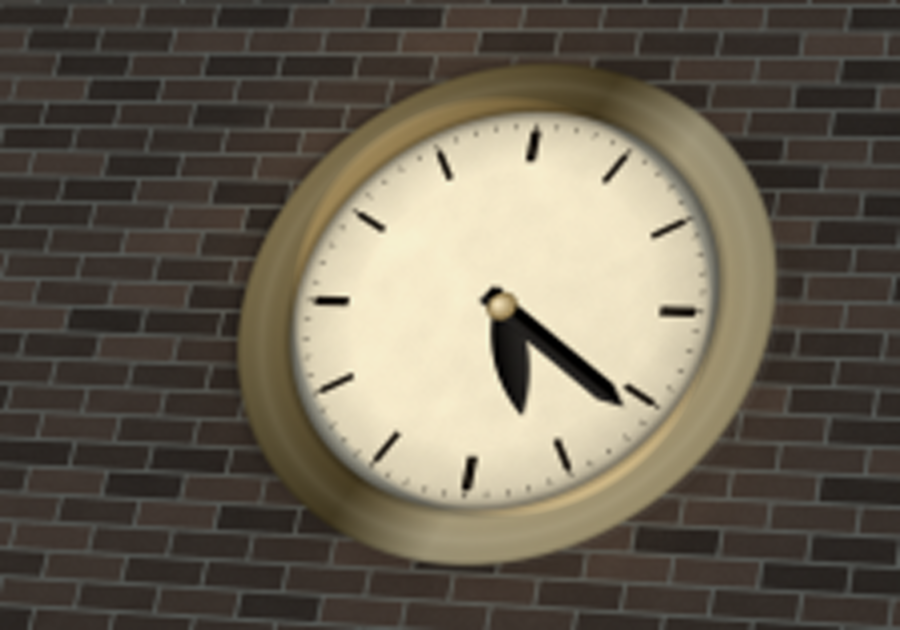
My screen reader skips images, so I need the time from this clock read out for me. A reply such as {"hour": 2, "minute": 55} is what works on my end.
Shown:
{"hour": 5, "minute": 21}
